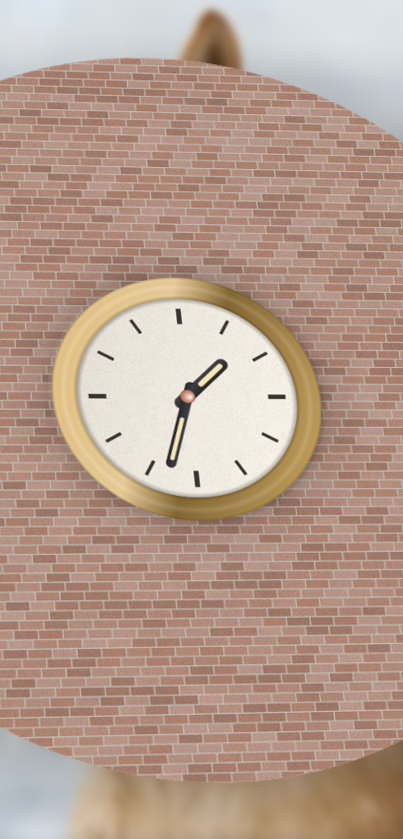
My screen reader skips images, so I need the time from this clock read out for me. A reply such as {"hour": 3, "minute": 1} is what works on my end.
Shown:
{"hour": 1, "minute": 33}
